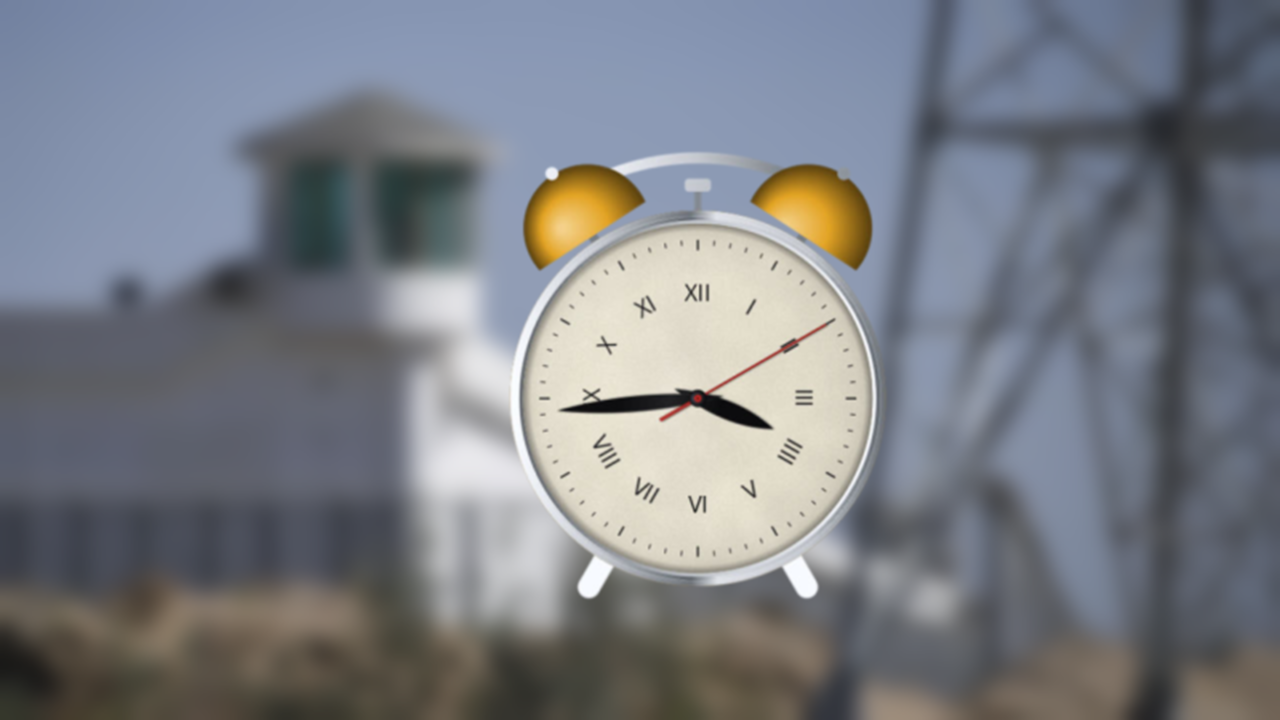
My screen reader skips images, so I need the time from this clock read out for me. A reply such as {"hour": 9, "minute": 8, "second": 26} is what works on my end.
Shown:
{"hour": 3, "minute": 44, "second": 10}
